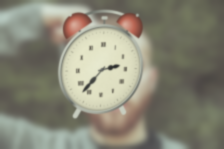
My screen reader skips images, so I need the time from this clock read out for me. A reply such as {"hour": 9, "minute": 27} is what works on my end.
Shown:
{"hour": 2, "minute": 37}
